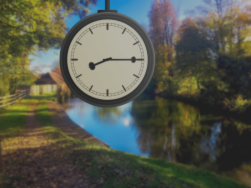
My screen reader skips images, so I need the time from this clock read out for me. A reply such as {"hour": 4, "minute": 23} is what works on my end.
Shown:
{"hour": 8, "minute": 15}
